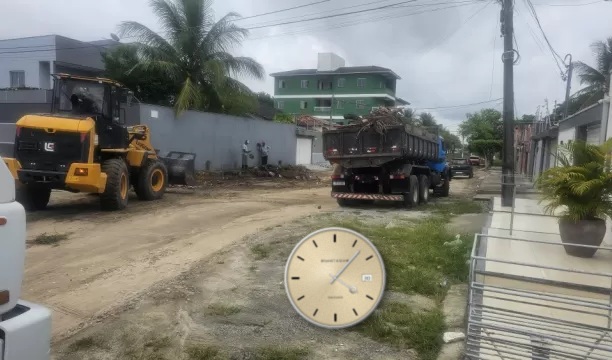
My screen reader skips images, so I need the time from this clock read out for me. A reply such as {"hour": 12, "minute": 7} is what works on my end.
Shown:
{"hour": 4, "minute": 7}
